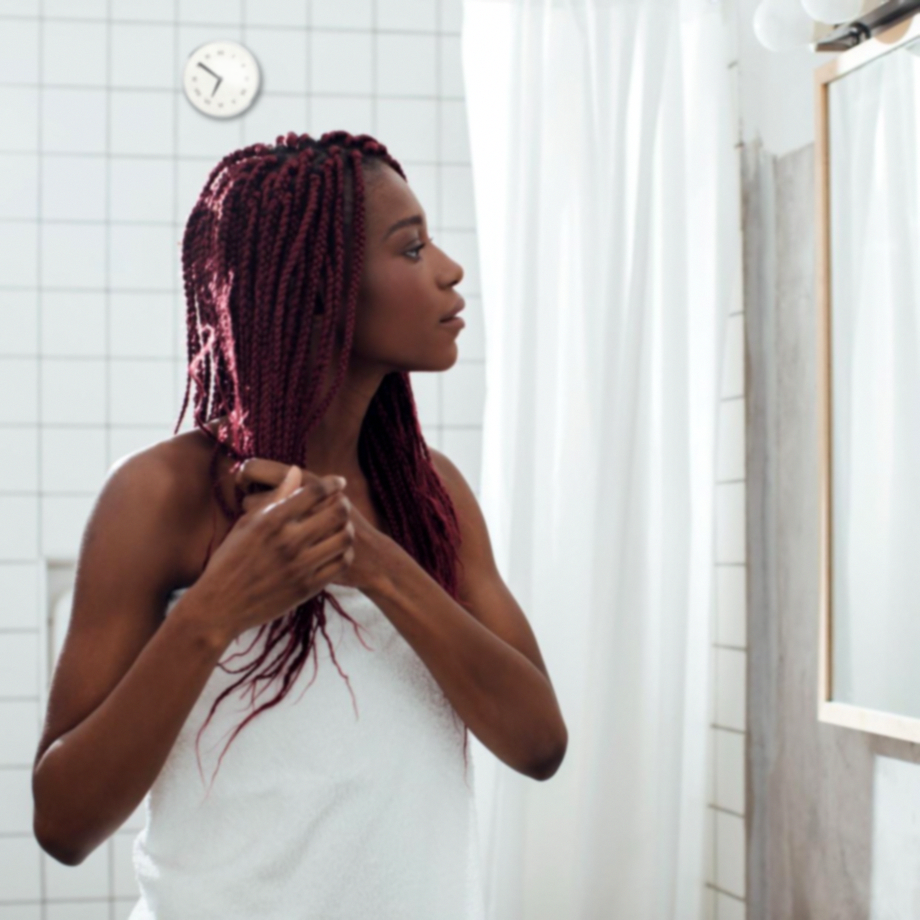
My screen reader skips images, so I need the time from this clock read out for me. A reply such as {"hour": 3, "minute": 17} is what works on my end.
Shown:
{"hour": 6, "minute": 51}
